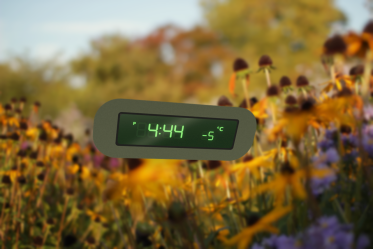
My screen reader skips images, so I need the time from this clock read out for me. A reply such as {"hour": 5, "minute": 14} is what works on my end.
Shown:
{"hour": 4, "minute": 44}
